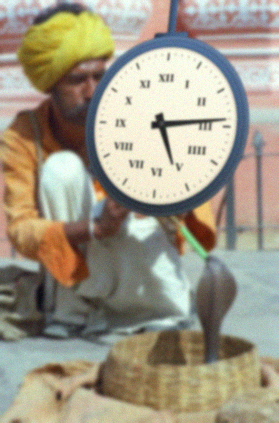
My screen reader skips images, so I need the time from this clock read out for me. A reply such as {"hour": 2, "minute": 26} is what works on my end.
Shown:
{"hour": 5, "minute": 14}
